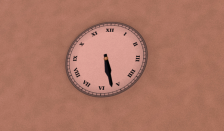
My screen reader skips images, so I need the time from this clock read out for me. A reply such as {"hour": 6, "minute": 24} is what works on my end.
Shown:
{"hour": 5, "minute": 27}
